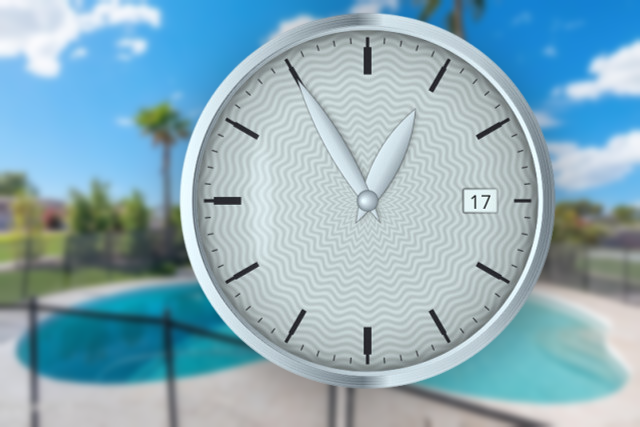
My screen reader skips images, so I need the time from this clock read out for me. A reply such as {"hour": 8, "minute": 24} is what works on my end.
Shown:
{"hour": 12, "minute": 55}
